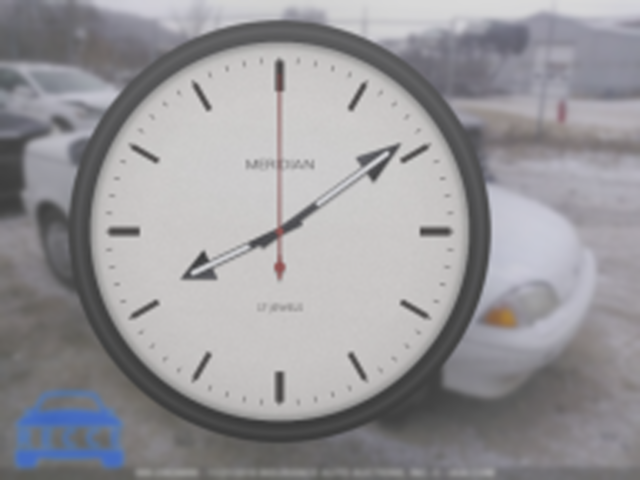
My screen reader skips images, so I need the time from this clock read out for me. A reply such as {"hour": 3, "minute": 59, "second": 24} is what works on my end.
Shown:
{"hour": 8, "minute": 9, "second": 0}
